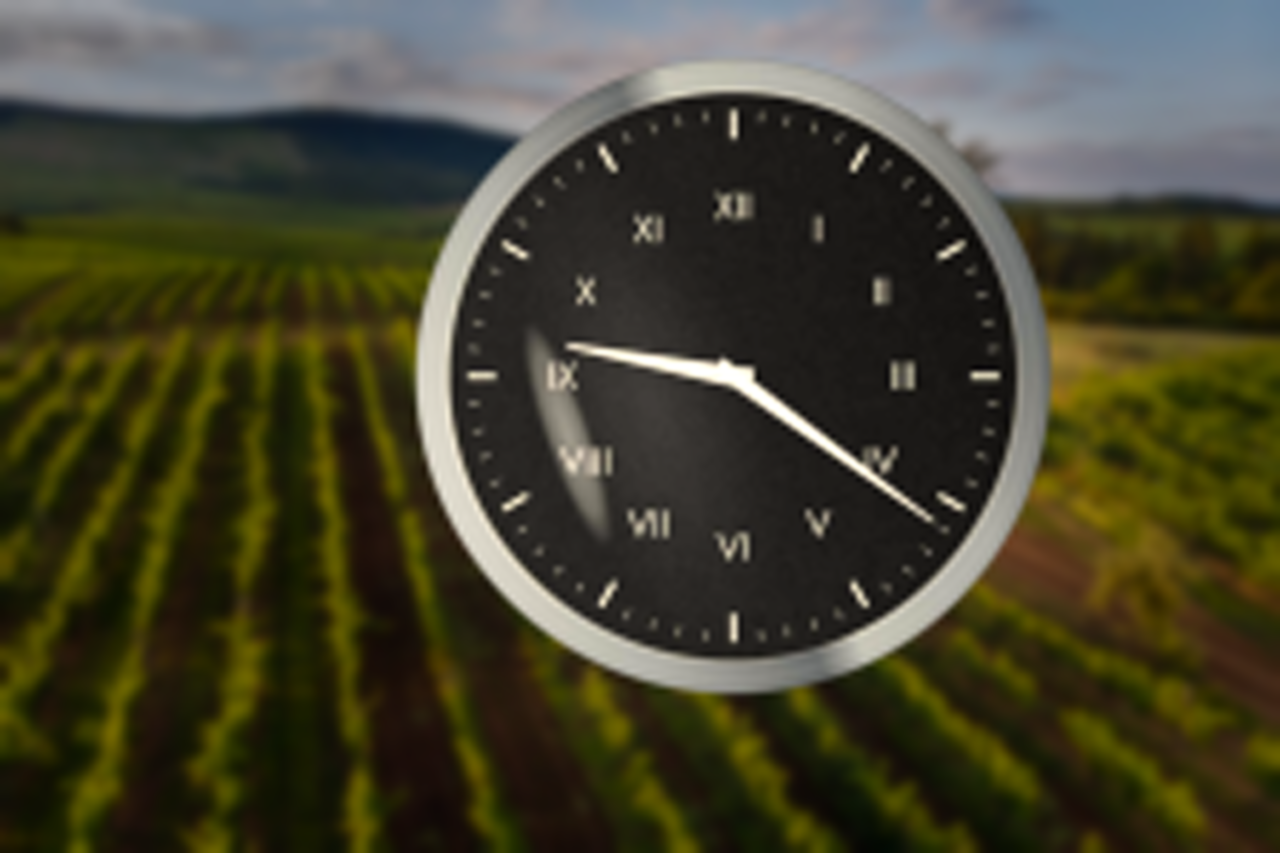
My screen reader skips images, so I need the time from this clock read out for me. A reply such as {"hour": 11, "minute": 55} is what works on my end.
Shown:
{"hour": 9, "minute": 21}
